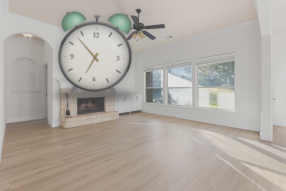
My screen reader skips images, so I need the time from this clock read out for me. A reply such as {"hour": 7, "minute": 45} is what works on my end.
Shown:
{"hour": 6, "minute": 53}
